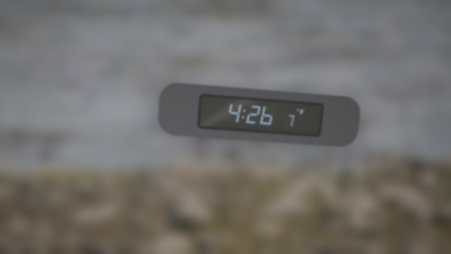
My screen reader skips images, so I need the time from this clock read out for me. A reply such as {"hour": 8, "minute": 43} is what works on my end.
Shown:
{"hour": 4, "minute": 26}
